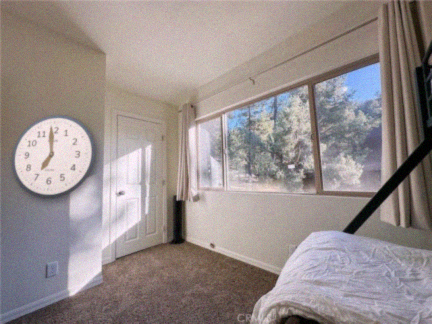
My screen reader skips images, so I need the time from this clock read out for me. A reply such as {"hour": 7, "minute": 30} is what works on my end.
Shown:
{"hour": 6, "minute": 59}
